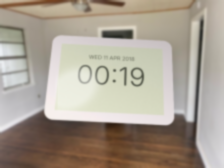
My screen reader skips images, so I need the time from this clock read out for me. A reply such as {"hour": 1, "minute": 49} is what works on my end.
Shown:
{"hour": 0, "minute": 19}
